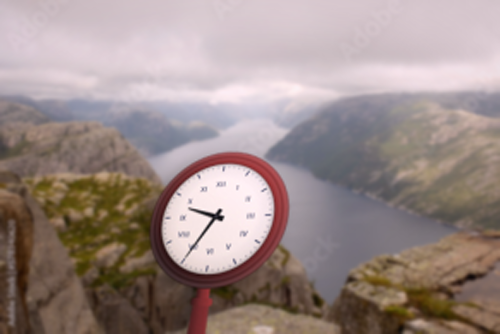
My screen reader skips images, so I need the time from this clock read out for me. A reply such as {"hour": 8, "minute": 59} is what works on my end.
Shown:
{"hour": 9, "minute": 35}
